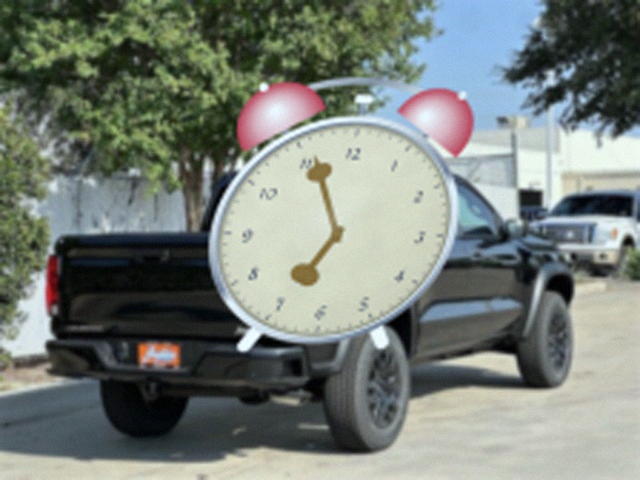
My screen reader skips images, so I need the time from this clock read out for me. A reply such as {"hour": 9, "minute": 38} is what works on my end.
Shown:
{"hour": 6, "minute": 56}
